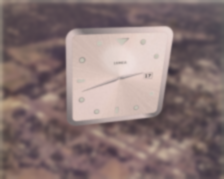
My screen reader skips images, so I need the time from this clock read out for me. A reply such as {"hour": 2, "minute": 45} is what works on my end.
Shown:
{"hour": 2, "minute": 42}
